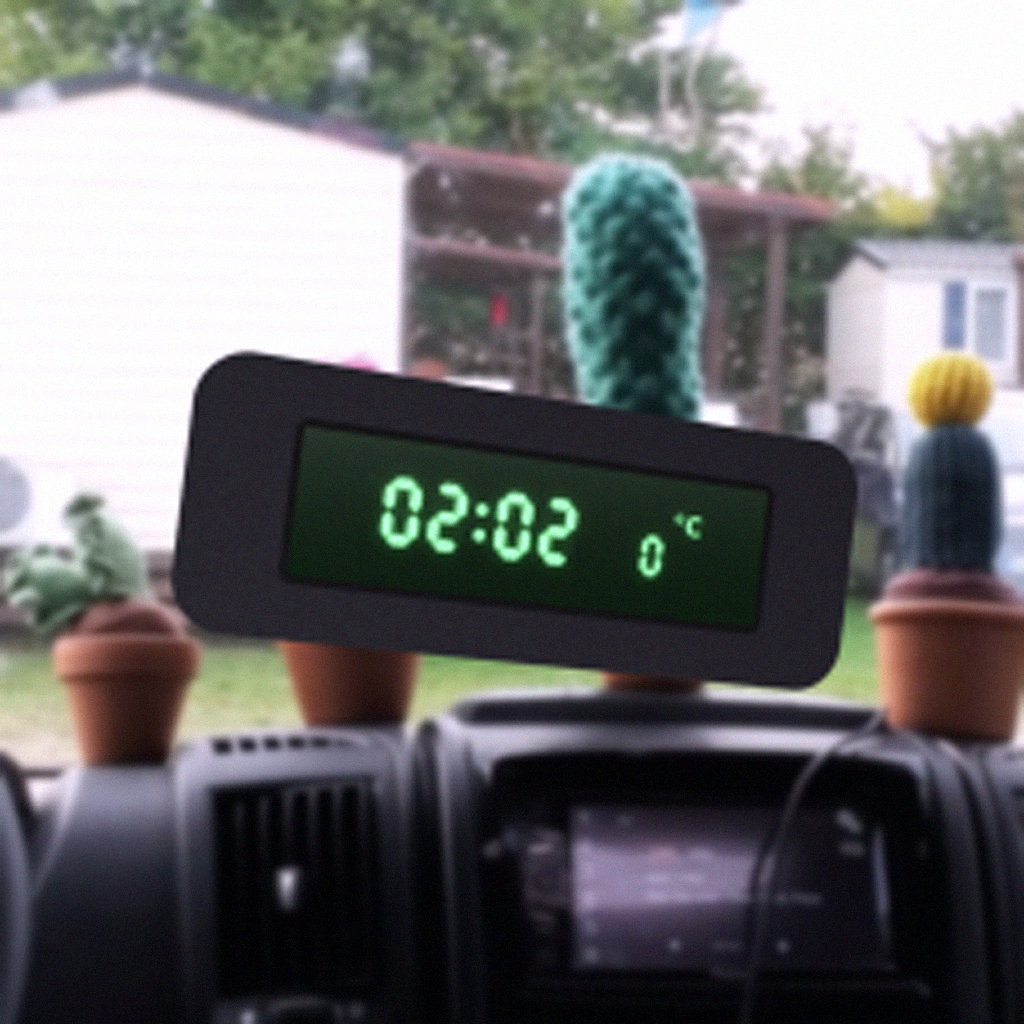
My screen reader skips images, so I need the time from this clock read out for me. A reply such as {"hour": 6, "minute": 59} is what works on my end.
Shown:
{"hour": 2, "minute": 2}
